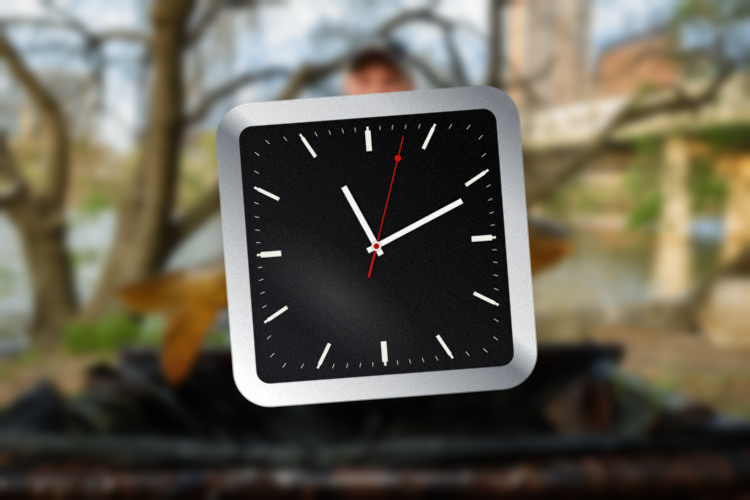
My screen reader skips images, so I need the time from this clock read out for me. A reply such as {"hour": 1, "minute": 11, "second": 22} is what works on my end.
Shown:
{"hour": 11, "minute": 11, "second": 3}
